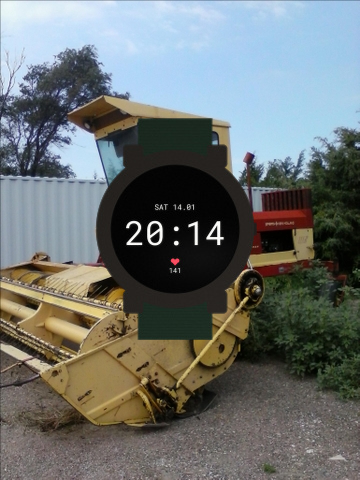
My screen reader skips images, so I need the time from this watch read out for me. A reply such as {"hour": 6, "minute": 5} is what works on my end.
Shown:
{"hour": 20, "minute": 14}
